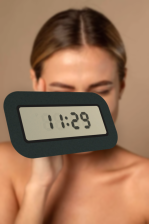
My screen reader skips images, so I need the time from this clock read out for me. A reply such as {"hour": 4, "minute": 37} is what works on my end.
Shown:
{"hour": 11, "minute": 29}
